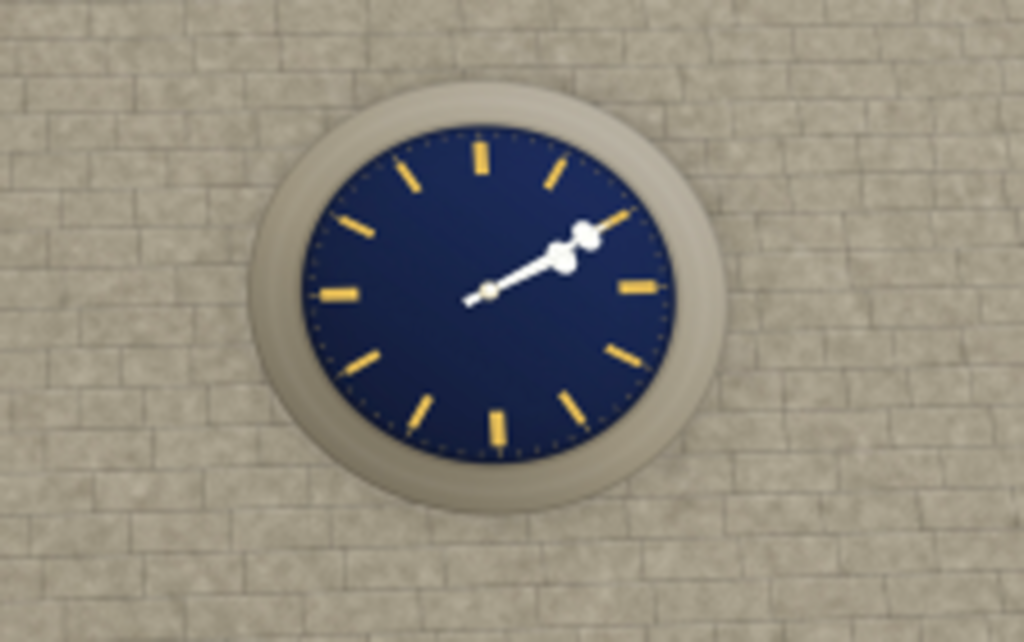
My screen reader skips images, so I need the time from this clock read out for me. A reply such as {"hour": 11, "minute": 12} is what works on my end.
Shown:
{"hour": 2, "minute": 10}
